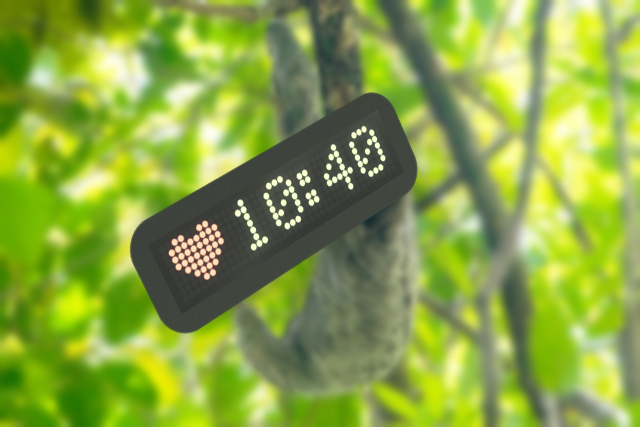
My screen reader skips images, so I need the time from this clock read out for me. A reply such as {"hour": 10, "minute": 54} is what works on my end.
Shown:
{"hour": 10, "minute": 40}
